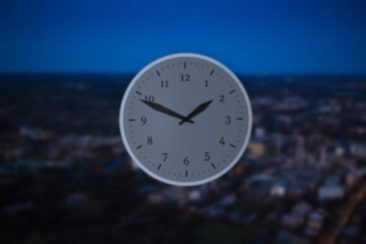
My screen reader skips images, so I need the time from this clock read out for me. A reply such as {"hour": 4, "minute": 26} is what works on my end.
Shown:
{"hour": 1, "minute": 49}
